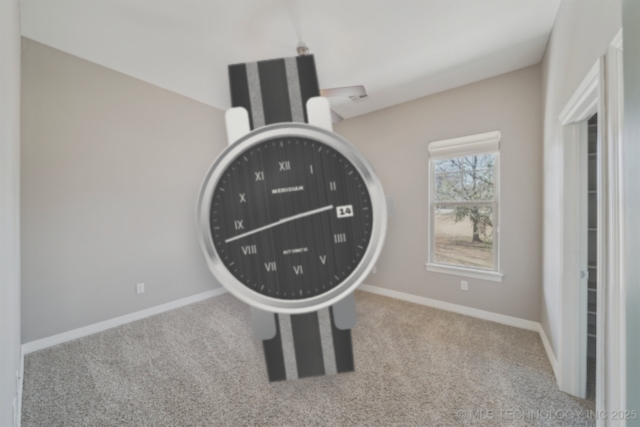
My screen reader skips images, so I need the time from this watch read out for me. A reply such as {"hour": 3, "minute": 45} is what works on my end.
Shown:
{"hour": 2, "minute": 43}
